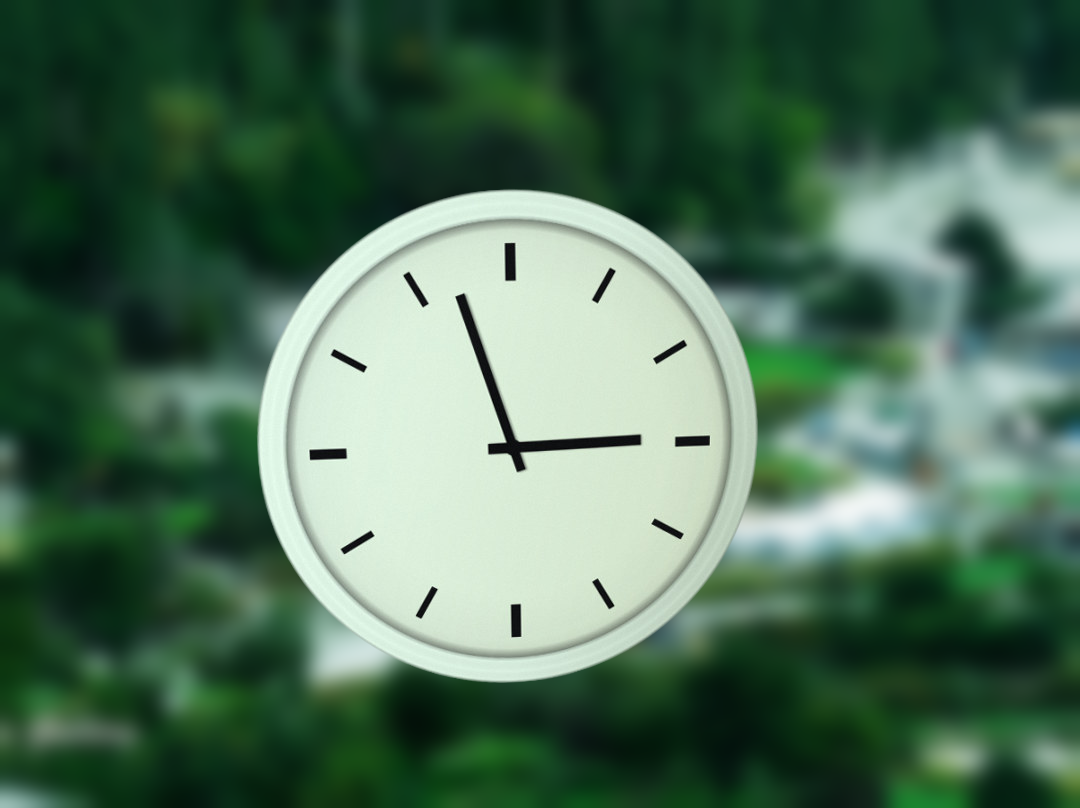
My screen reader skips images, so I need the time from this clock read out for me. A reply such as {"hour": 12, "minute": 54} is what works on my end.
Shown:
{"hour": 2, "minute": 57}
